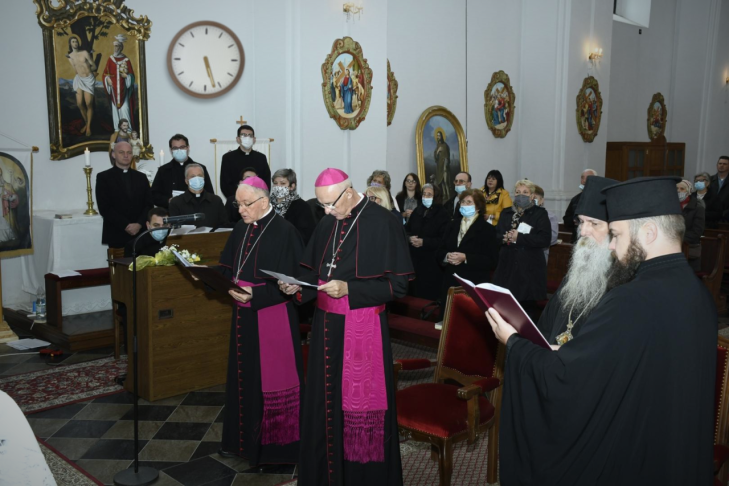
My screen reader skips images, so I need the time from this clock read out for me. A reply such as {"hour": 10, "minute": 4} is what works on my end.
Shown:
{"hour": 5, "minute": 27}
